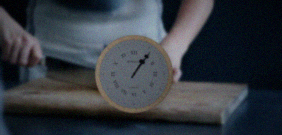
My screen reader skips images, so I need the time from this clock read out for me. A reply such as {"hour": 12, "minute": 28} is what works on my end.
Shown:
{"hour": 1, "minute": 6}
